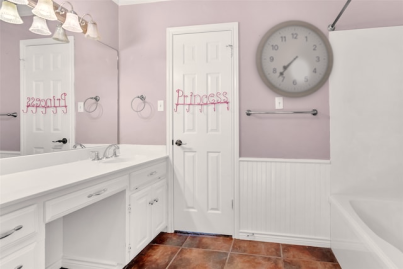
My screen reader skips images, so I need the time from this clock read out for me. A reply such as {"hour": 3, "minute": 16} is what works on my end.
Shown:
{"hour": 7, "minute": 37}
